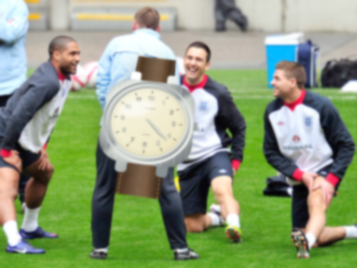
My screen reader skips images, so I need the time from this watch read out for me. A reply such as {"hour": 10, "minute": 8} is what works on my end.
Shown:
{"hour": 4, "minute": 22}
